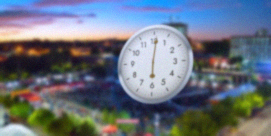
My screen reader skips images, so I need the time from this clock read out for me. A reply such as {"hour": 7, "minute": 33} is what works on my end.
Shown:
{"hour": 6, "minute": 1}
